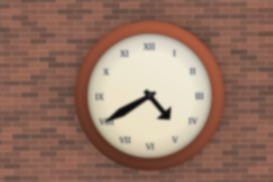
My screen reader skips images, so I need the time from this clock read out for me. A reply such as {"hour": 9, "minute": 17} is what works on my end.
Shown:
{"hour": 4, "minute": 40}
